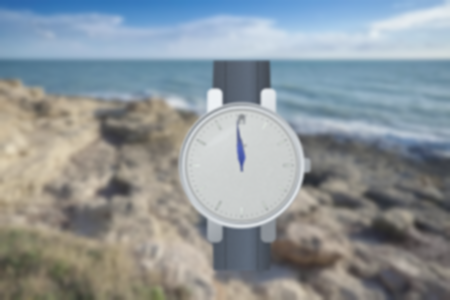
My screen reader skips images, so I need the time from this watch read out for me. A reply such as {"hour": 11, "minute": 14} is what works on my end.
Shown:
{"hour": 11, "minute": 59}
